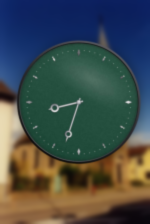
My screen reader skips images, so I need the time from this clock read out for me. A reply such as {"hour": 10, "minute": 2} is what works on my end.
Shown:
{"hour": 8, "minute": 33}
